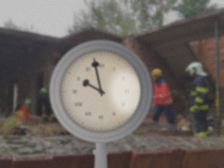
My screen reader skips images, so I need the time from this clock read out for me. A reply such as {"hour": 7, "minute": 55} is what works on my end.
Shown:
{"hour": 9, "minute": 58}
